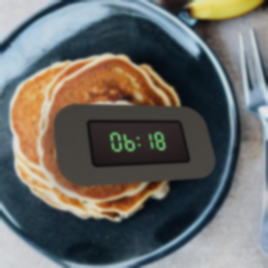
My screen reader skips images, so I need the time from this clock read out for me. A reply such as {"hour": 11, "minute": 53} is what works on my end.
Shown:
{"hour": 6, "minute": 18}
